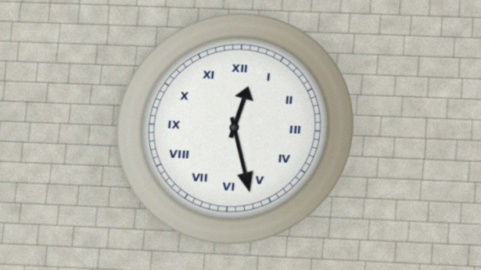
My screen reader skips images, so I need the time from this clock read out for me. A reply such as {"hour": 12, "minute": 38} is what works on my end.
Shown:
{"hour": 12, "minute": 27}
